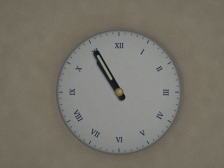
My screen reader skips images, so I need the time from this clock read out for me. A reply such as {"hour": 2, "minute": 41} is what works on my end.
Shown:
{"hour": 10, "minute": 55}
